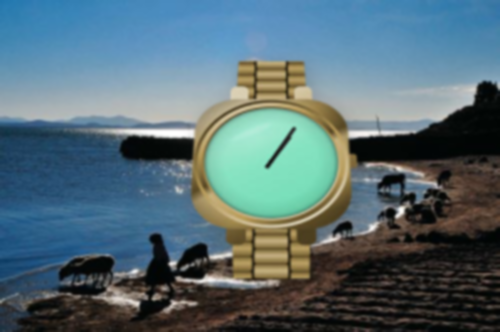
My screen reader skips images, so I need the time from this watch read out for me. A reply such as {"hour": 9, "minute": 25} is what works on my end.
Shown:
{"hour": 1, "minute": 5}
